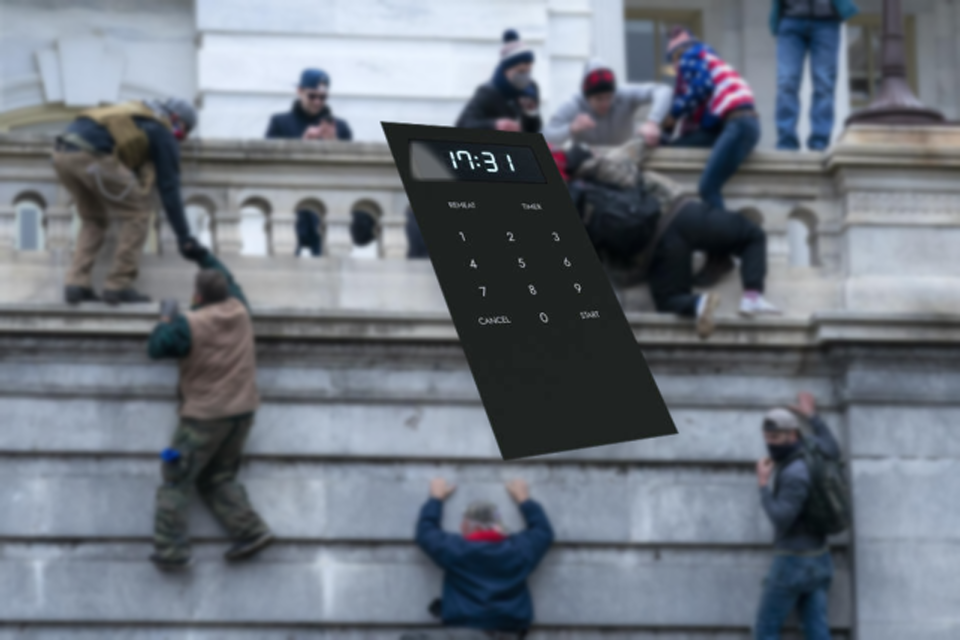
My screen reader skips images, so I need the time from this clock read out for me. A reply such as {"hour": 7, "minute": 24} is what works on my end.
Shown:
{"hour": 17, "minute": 31}
